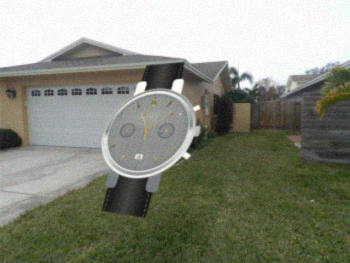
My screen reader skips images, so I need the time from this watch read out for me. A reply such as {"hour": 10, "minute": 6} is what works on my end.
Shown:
{"hour": 11, "minute": 8}
